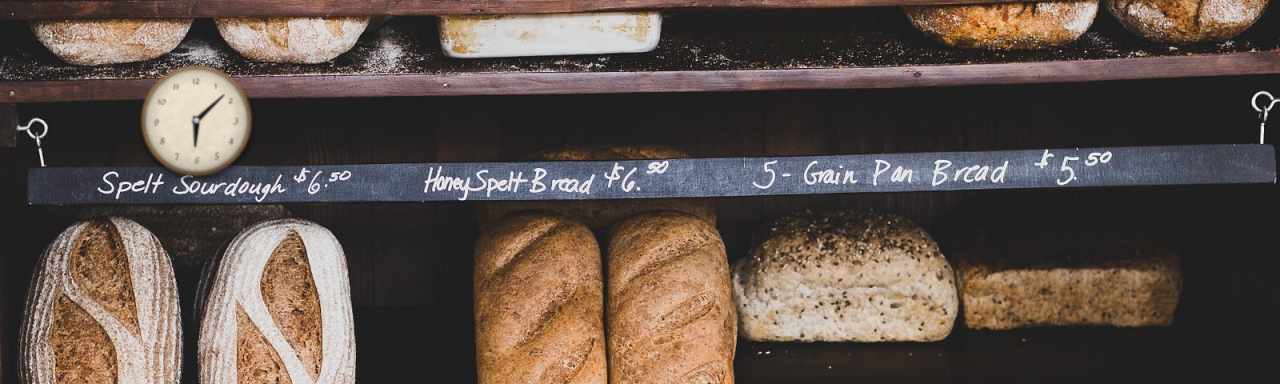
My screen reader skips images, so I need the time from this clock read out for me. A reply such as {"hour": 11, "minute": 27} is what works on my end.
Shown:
{"hour": 6, "minute": 8}
